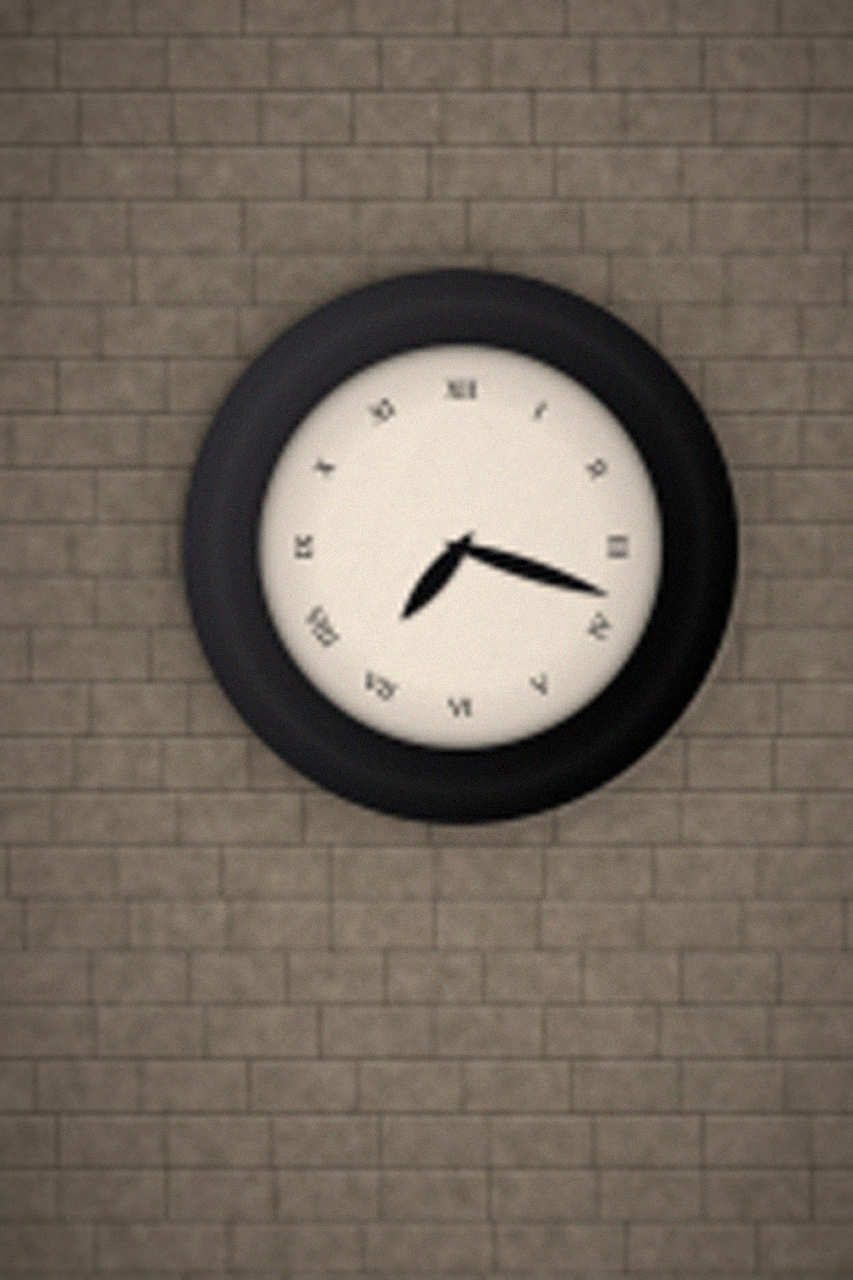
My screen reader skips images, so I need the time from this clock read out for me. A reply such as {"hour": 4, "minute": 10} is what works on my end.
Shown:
{"hour": 7, "minute": 18}
